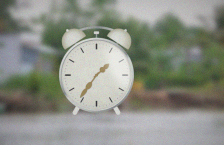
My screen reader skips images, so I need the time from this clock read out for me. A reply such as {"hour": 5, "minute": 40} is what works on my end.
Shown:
{"hour": 1, "minute": 36}
